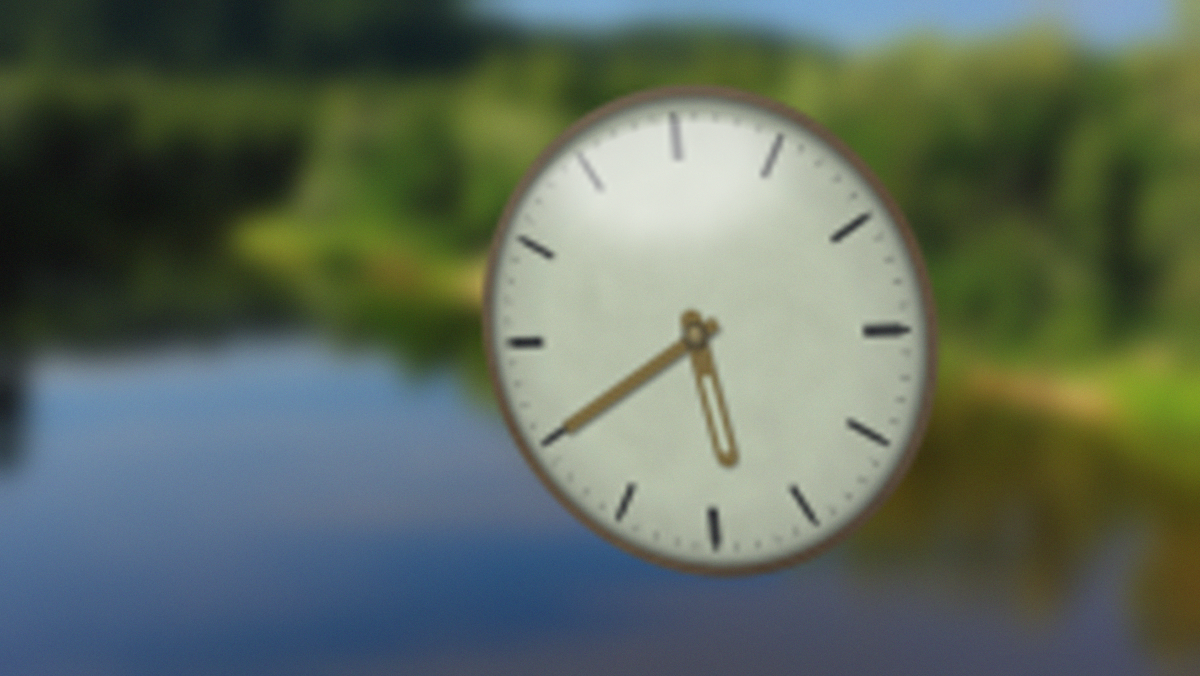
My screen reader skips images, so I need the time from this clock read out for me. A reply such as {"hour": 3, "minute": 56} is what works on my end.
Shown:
{"hour": 5, "minute": 40}
